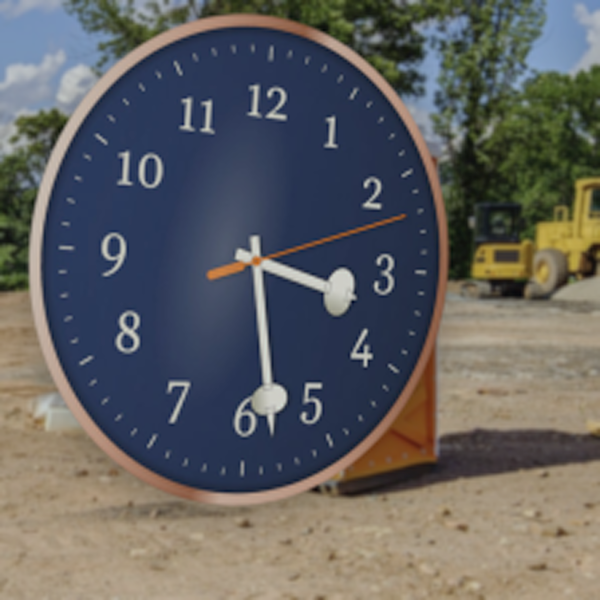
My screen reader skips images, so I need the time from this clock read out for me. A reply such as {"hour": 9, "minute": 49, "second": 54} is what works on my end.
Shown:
{"hour": 3, "minute": 28, "second": 12}
